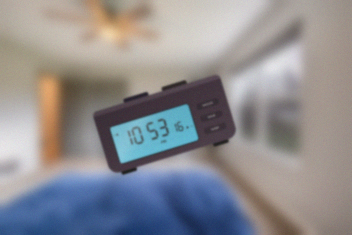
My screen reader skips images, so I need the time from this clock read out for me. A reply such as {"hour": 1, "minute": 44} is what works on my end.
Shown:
{"hour": 10, "minute": 53}
